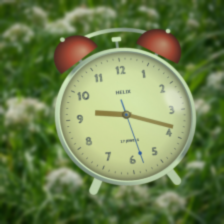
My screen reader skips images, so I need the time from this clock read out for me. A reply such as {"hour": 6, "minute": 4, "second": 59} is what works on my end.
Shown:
{"hour": 9, "minute": 18, "second": 28}
